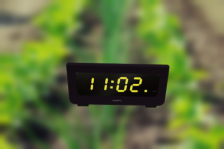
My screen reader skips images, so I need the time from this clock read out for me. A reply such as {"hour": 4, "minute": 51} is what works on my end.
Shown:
{"hour": 11, "minute": 2}
